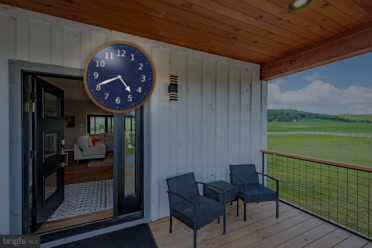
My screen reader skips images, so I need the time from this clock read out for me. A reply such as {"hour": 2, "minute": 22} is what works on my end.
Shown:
{"hour": 4, "minute": 41}
